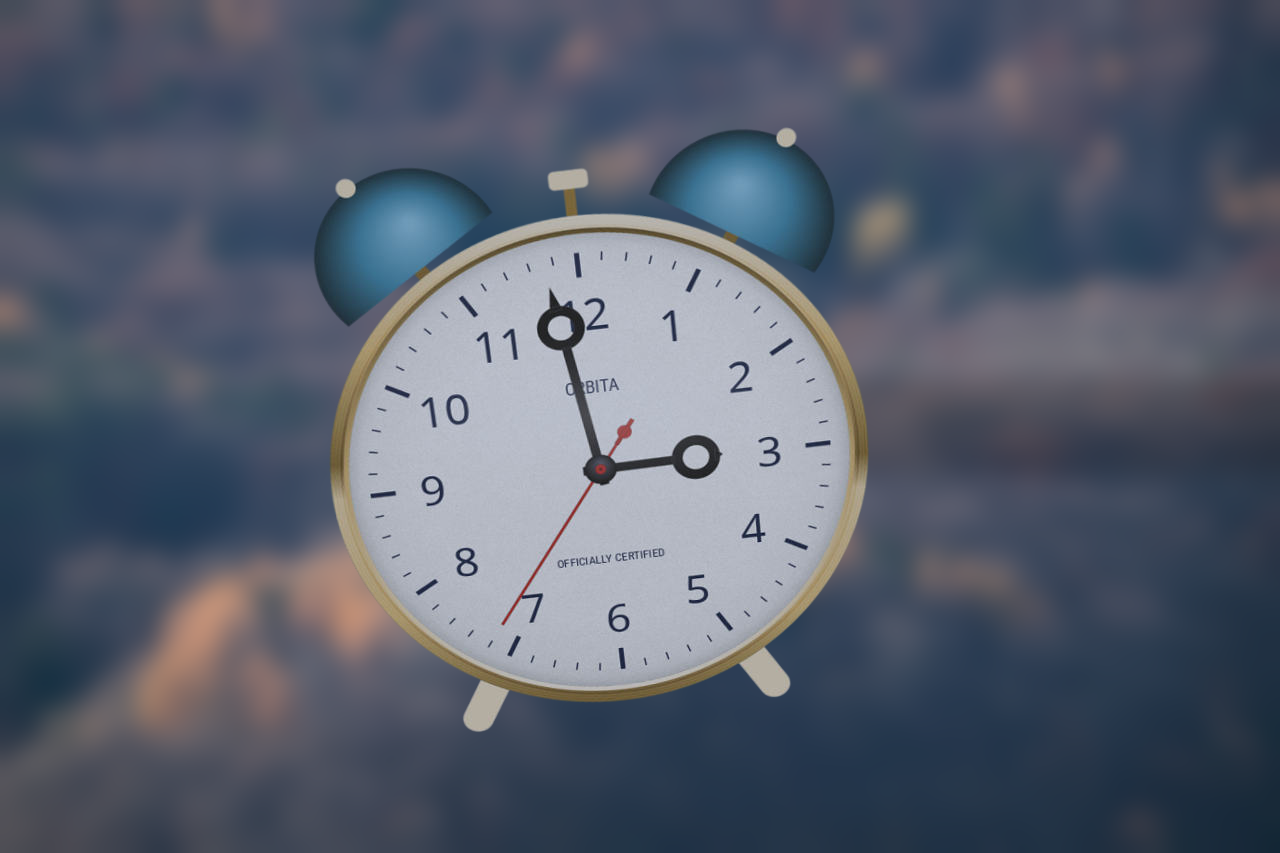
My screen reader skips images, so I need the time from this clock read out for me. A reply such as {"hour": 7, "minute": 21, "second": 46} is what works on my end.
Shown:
{"hour": 2, "minute": 58, "second": 36}
